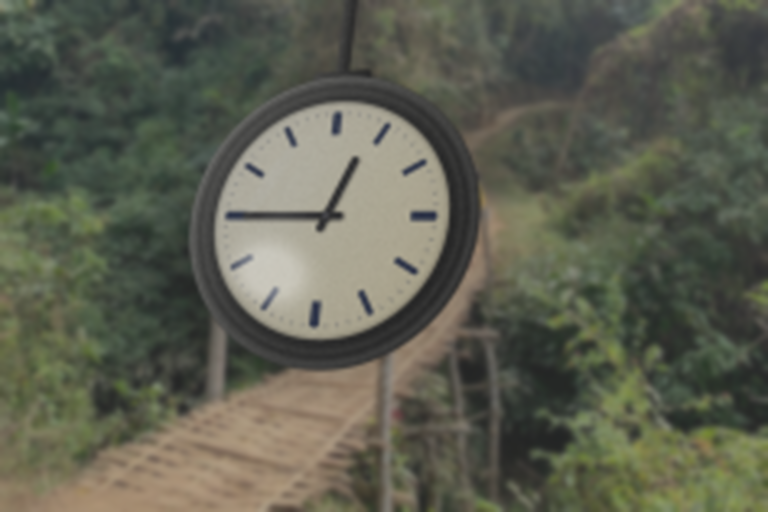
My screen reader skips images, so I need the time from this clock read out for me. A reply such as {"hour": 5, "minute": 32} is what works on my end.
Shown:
{"hour": 12, "minute": 45}
